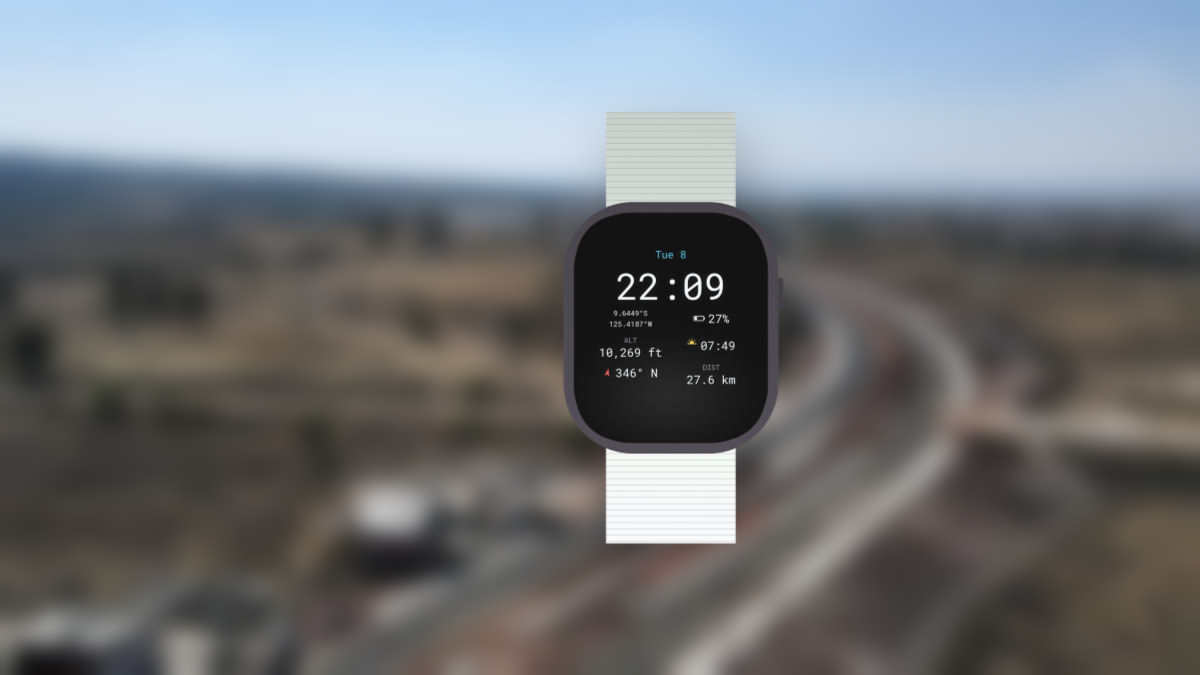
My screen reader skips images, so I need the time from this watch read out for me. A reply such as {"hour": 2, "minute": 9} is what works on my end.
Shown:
{"hour": 22, "minute": 9}
